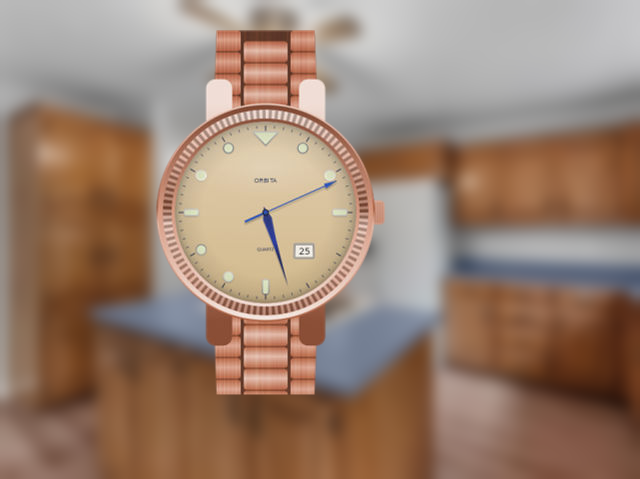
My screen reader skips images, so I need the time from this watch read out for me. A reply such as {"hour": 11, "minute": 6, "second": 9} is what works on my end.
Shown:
{"hour": 5, "minute": 27, "second": 11}
